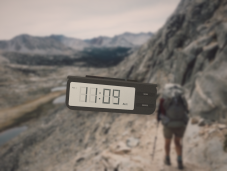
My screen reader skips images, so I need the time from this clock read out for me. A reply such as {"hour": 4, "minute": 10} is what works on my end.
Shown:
{"hour": 11, "minute": 9}
